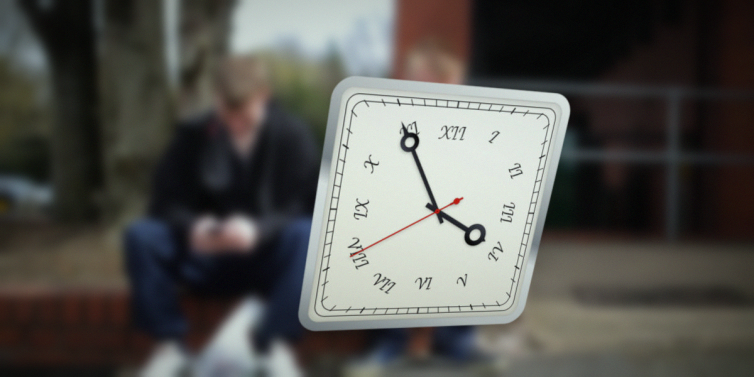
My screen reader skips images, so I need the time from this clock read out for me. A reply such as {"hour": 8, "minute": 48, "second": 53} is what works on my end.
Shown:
{"hour": 3, "minute": 54, "second": 40}
